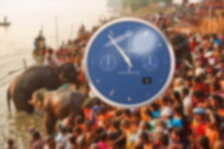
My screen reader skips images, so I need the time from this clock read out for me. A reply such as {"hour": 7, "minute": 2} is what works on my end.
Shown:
{"hour": 10, "minute": 54}
